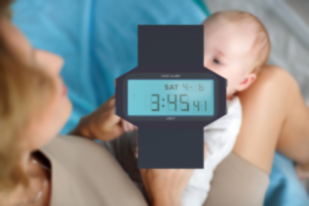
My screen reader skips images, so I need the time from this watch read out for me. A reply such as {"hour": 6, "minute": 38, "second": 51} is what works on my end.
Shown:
{"hour": 3, "minute": 45, "second": 41}
